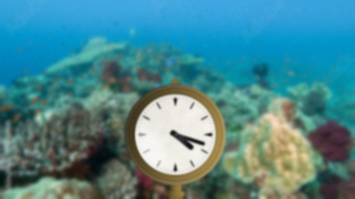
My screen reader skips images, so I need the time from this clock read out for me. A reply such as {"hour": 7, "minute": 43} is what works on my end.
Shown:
{"hour": 4, "minute": 18}
